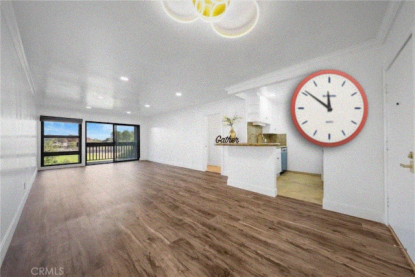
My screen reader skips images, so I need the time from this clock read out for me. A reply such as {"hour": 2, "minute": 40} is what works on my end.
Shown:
{"hour": 11, "minute": 51}
